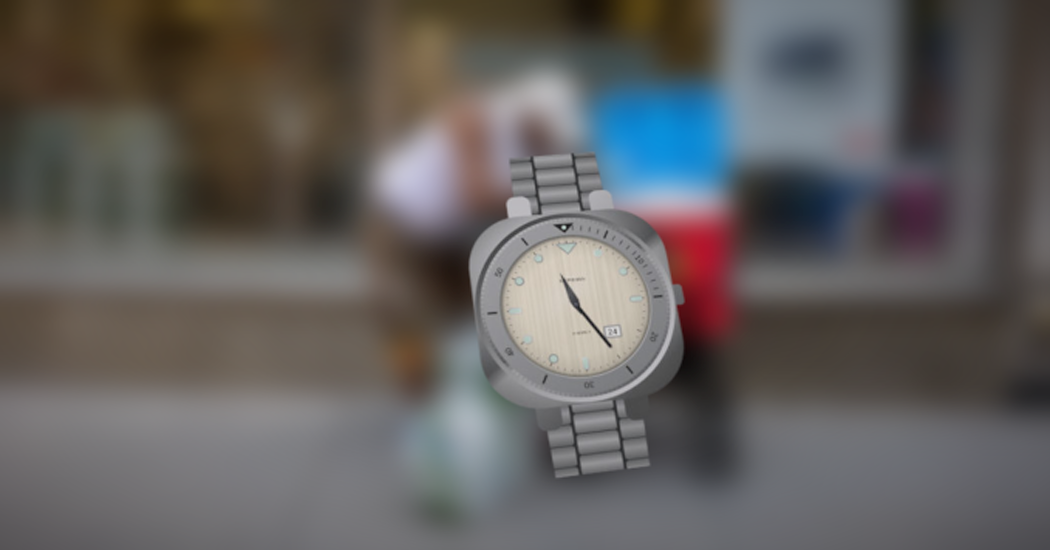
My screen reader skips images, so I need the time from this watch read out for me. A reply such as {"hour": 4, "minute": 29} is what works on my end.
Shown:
{"hour": 11, "minute": 25}
